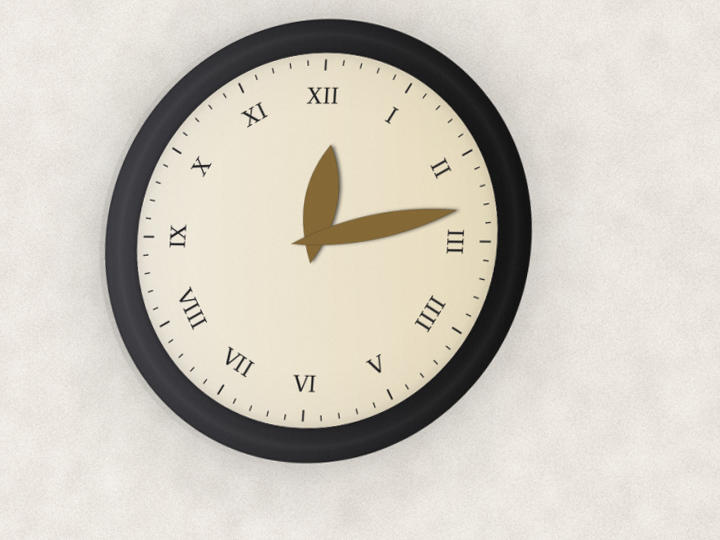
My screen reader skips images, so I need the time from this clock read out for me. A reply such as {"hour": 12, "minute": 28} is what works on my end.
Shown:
{"hour": 12, "minute": 13}
